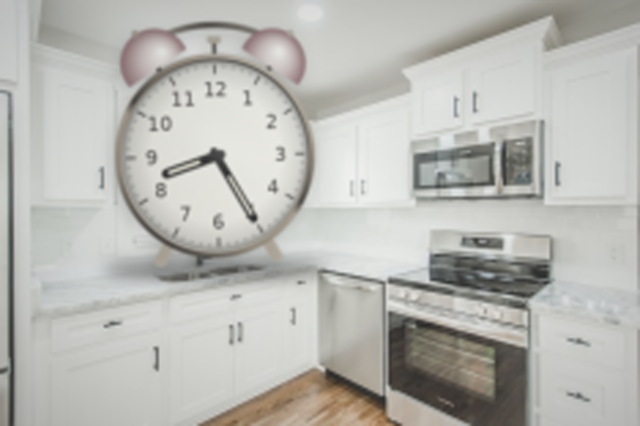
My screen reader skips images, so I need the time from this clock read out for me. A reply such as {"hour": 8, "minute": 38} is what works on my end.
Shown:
{"hour": 8, "minute": 25}
